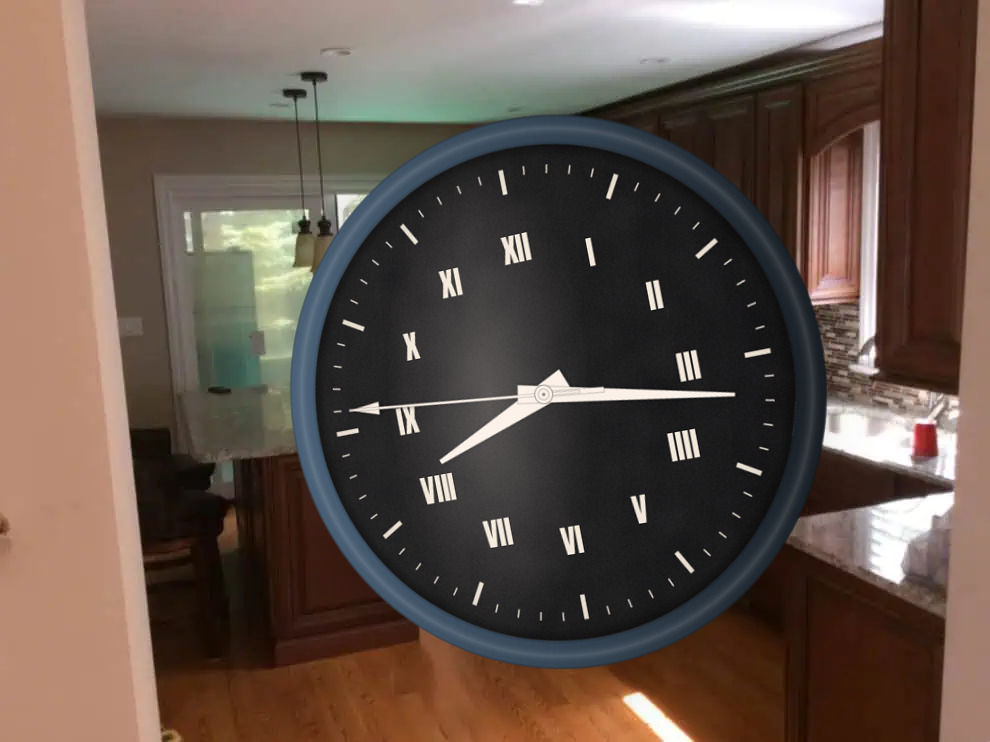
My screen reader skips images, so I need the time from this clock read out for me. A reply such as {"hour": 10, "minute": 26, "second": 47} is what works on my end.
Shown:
{"hour": 8, "minute": 16, "second": 46}
